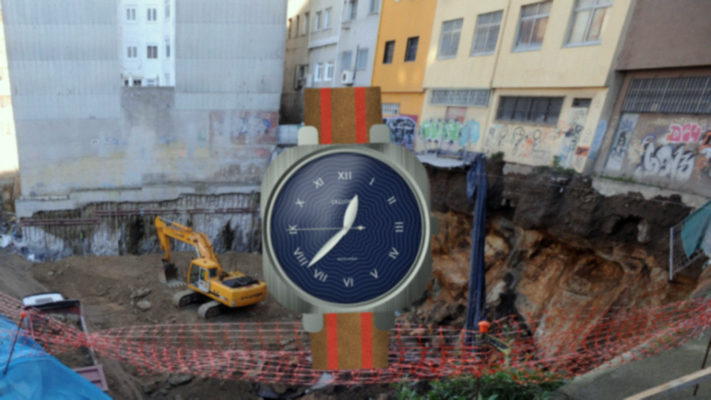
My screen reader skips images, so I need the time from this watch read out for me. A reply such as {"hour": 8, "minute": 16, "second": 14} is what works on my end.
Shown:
{"hour": 12, "minute": 37, "second": 45}
